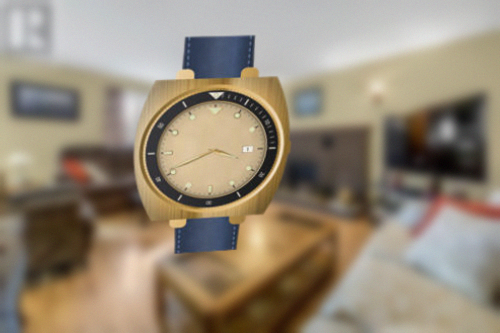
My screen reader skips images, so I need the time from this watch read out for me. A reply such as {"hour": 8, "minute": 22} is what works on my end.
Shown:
{"hour": 3, "minute": 41}
